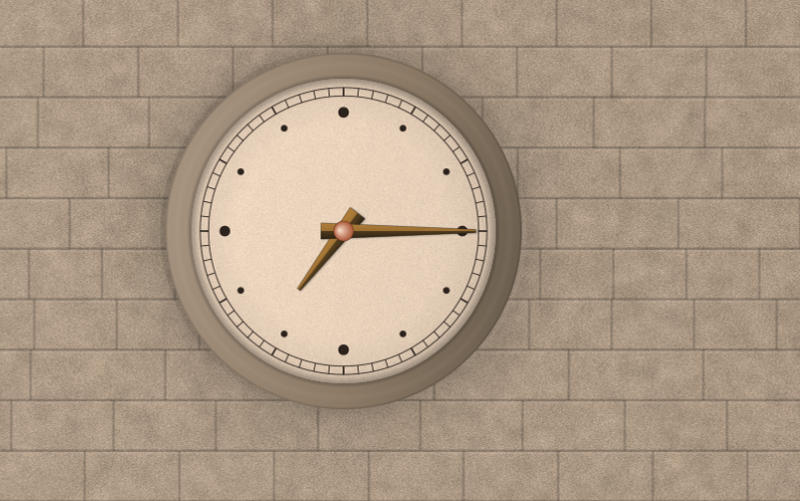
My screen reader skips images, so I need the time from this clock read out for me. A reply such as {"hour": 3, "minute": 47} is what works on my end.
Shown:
{"hour": 7, "minute": 15}
